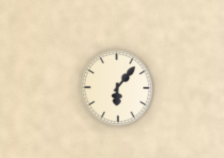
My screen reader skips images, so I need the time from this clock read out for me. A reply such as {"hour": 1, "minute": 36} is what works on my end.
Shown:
{"hour": 6, "minute": 7}
